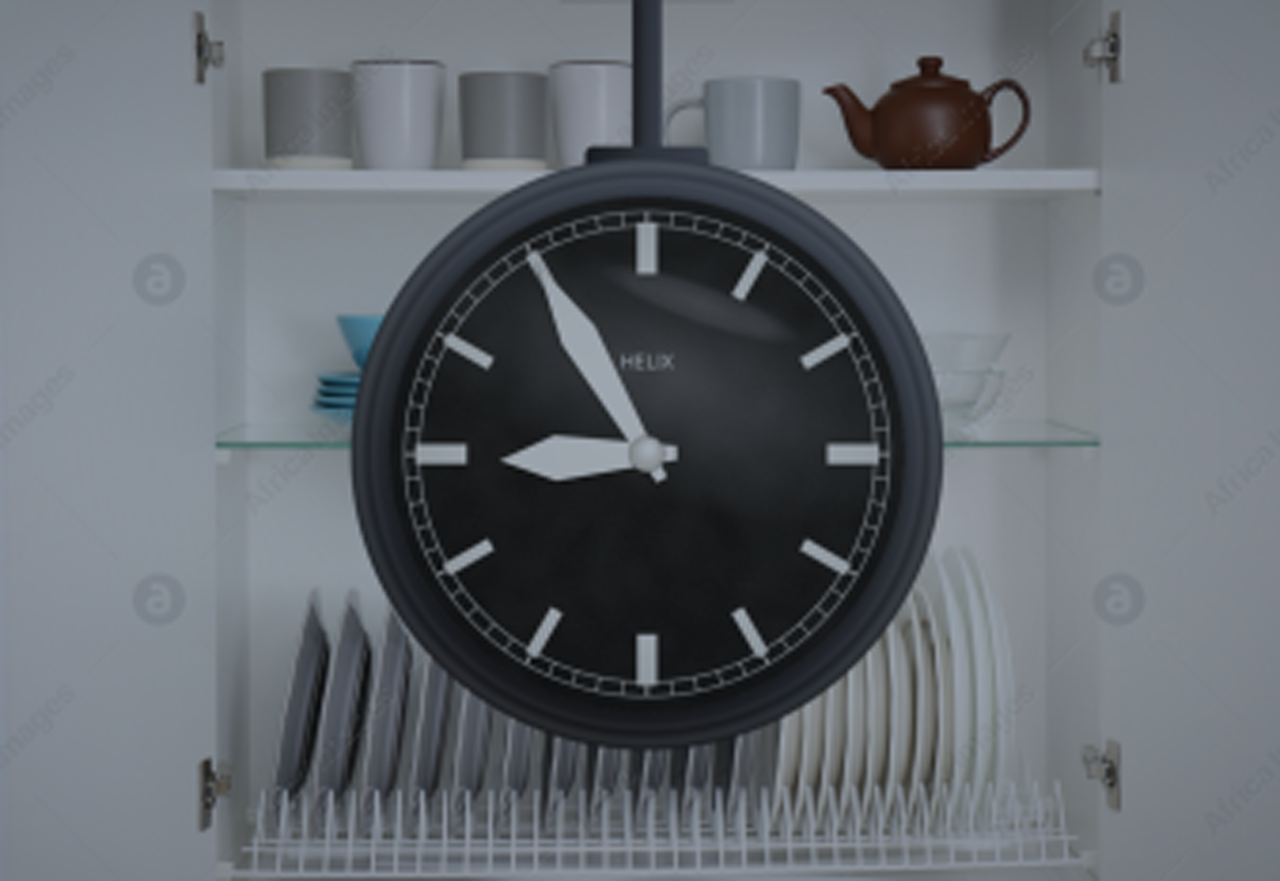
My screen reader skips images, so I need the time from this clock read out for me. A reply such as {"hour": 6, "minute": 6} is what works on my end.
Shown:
{"hour": 8, "minute": 55}
